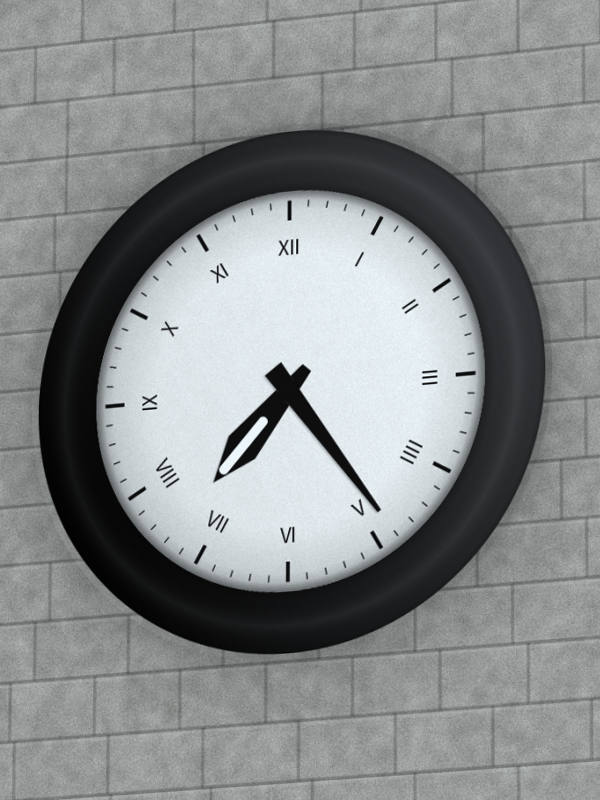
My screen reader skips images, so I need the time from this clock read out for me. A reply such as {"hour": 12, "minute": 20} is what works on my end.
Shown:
{"hour": 7, "minute": 24}
